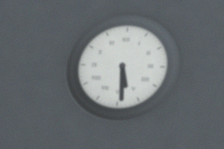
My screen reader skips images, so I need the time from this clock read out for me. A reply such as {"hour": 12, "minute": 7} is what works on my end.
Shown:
{"hour": 5, "minute": 29}
